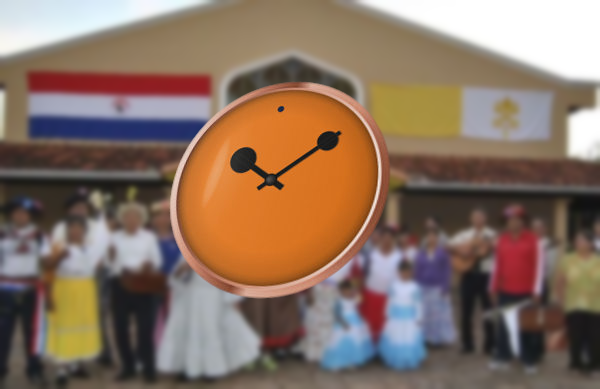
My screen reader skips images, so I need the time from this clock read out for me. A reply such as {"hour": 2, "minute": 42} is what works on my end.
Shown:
{"hour": 10, "minute": 9}
